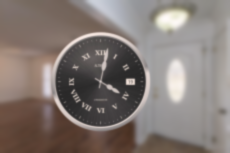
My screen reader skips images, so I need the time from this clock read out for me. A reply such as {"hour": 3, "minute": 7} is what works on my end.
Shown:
{"hour": 4, "minute": 2}
